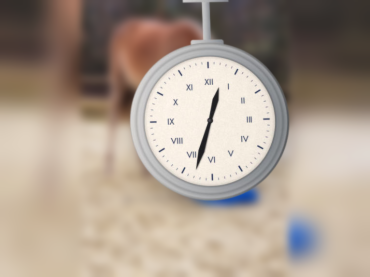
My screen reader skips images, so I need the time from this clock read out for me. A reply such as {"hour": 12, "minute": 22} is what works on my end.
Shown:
{"hour": 12, "minute": 33}
